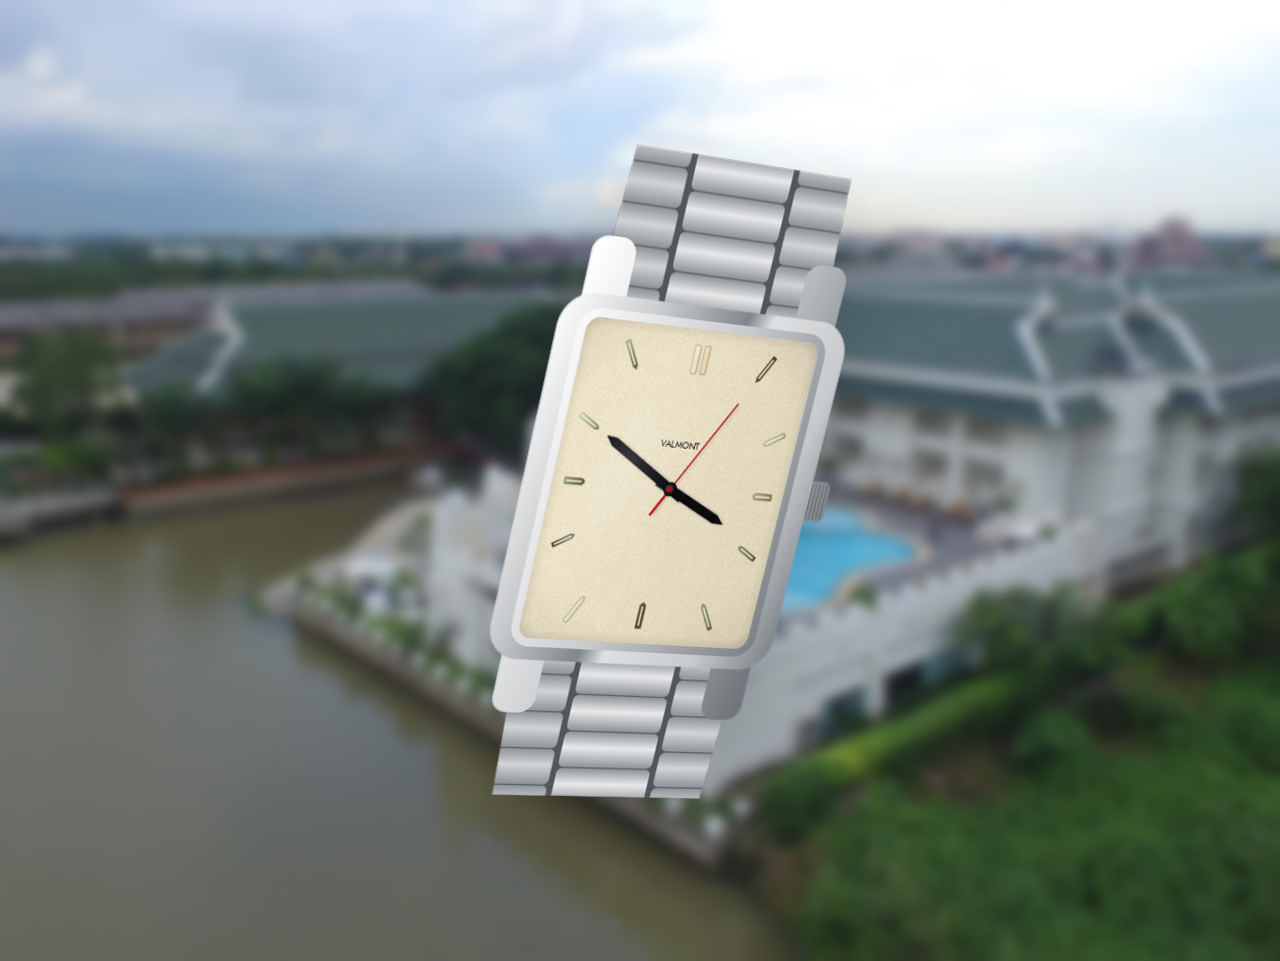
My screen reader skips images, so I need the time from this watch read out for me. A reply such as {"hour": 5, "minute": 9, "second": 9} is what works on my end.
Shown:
{"hour": 3, "minute": 50, "second": 5}
